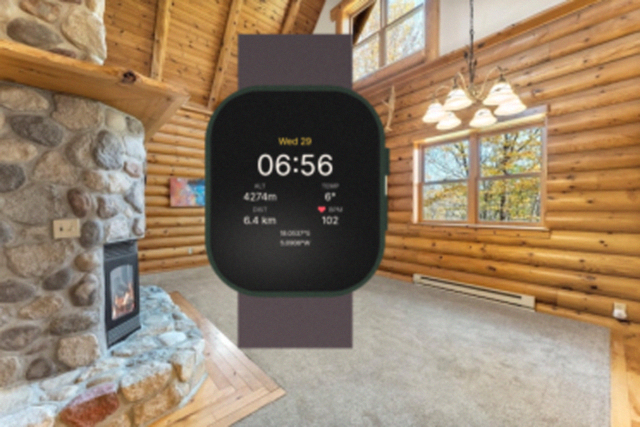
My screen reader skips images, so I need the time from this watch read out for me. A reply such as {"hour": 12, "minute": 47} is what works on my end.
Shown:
{"hour": 6, "minute": 56}
